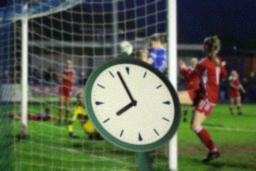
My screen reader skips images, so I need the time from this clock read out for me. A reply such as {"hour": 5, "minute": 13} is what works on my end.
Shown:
{"hour": 7, "minute": 57}
